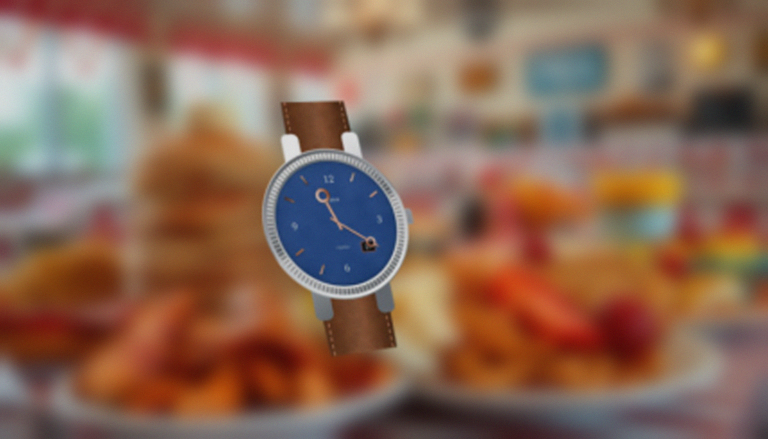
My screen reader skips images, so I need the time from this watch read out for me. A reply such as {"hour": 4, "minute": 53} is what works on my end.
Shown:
{"hour": 11, "minute": 21}
